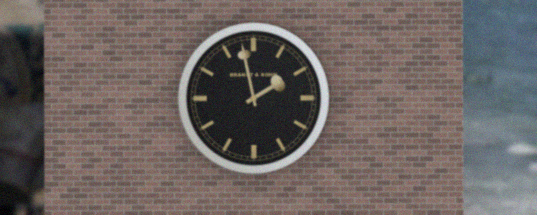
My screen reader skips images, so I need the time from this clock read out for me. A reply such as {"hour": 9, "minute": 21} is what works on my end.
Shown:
{"hour": 1, "minute": 58}
